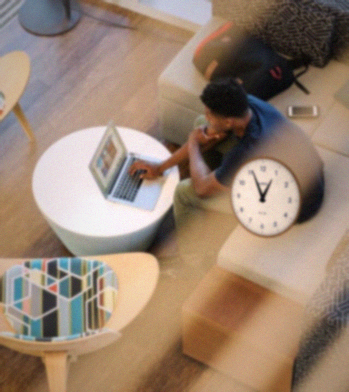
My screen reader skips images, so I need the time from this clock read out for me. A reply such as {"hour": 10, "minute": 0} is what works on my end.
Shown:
{"hour": 12, "minute": 56}
